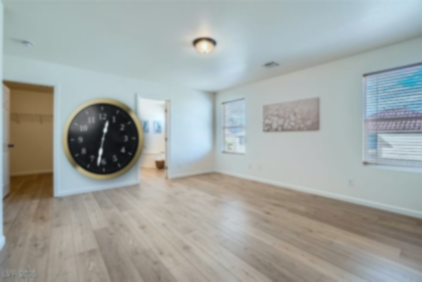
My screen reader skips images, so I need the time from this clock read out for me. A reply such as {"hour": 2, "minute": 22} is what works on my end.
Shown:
{"hour": 12, "minute": 32}
